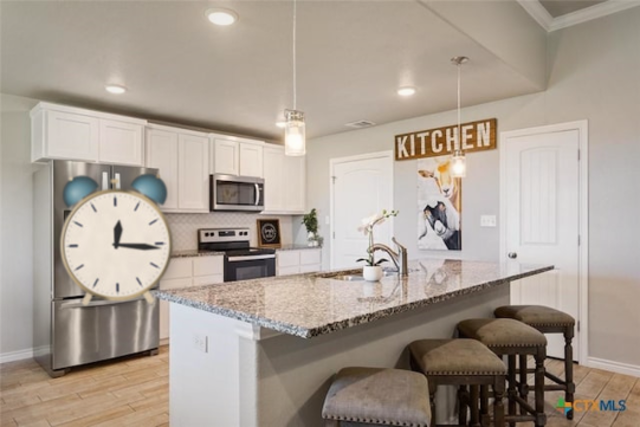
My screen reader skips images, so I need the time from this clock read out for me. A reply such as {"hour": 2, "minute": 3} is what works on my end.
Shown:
{"hour": 12, "minute": 16}
